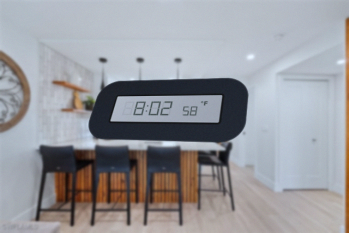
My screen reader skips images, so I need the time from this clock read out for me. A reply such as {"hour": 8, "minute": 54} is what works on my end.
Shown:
{"hour": 8, "minute": 2}
